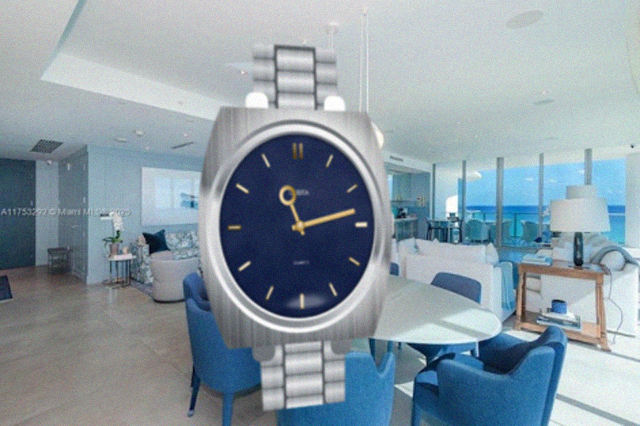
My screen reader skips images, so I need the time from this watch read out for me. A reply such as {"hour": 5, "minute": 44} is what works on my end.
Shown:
{"hour": 11, "minute": 13}
